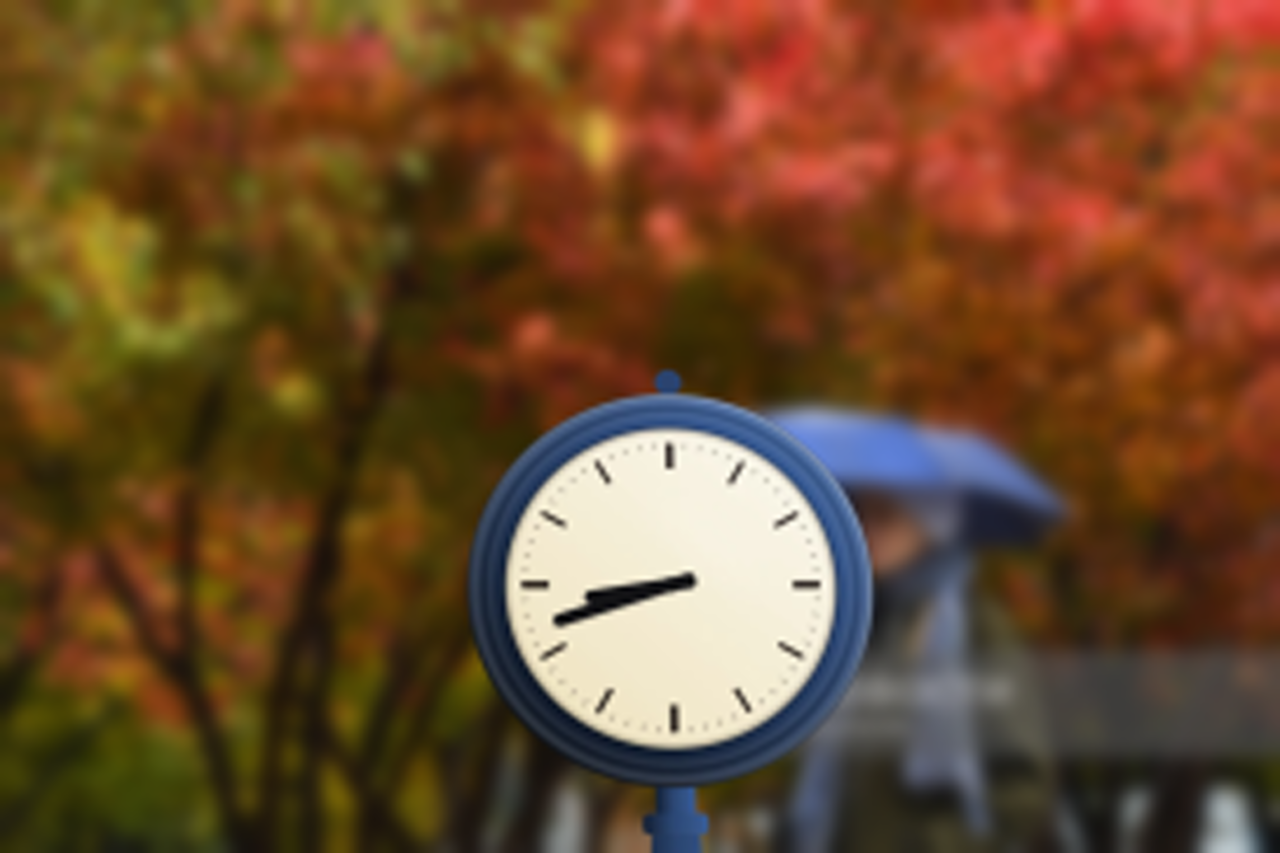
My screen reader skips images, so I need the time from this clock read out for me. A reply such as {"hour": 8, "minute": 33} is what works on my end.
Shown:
{"hour": 8, "minute": 42}
